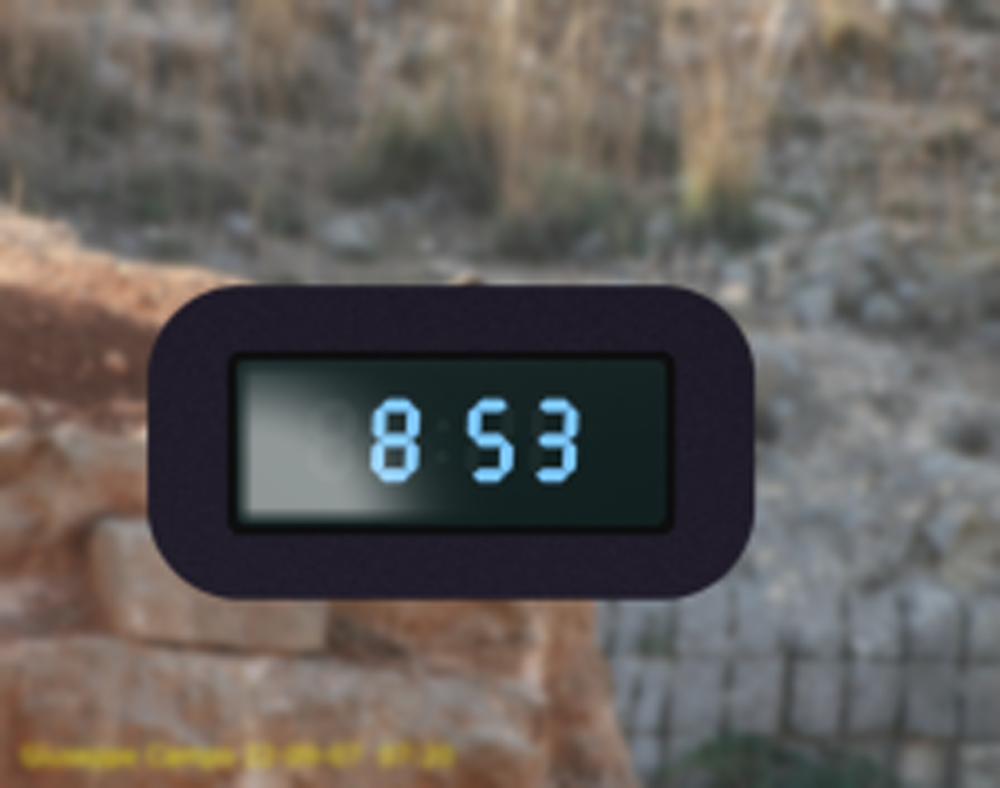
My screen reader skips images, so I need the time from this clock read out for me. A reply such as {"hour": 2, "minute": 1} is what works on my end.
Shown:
{"hour": 8, "minute": 53}
